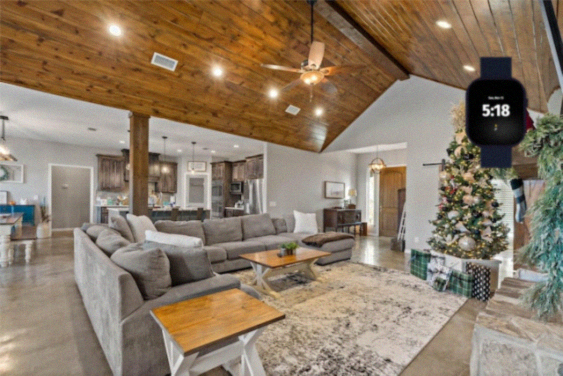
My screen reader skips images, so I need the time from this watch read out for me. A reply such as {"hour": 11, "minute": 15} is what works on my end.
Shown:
{"hour": 5, "minute": 18}
